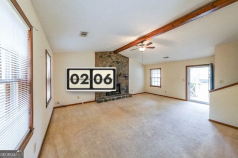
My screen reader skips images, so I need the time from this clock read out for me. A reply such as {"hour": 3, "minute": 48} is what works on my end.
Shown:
{"hour": 2, "minute": 6}
